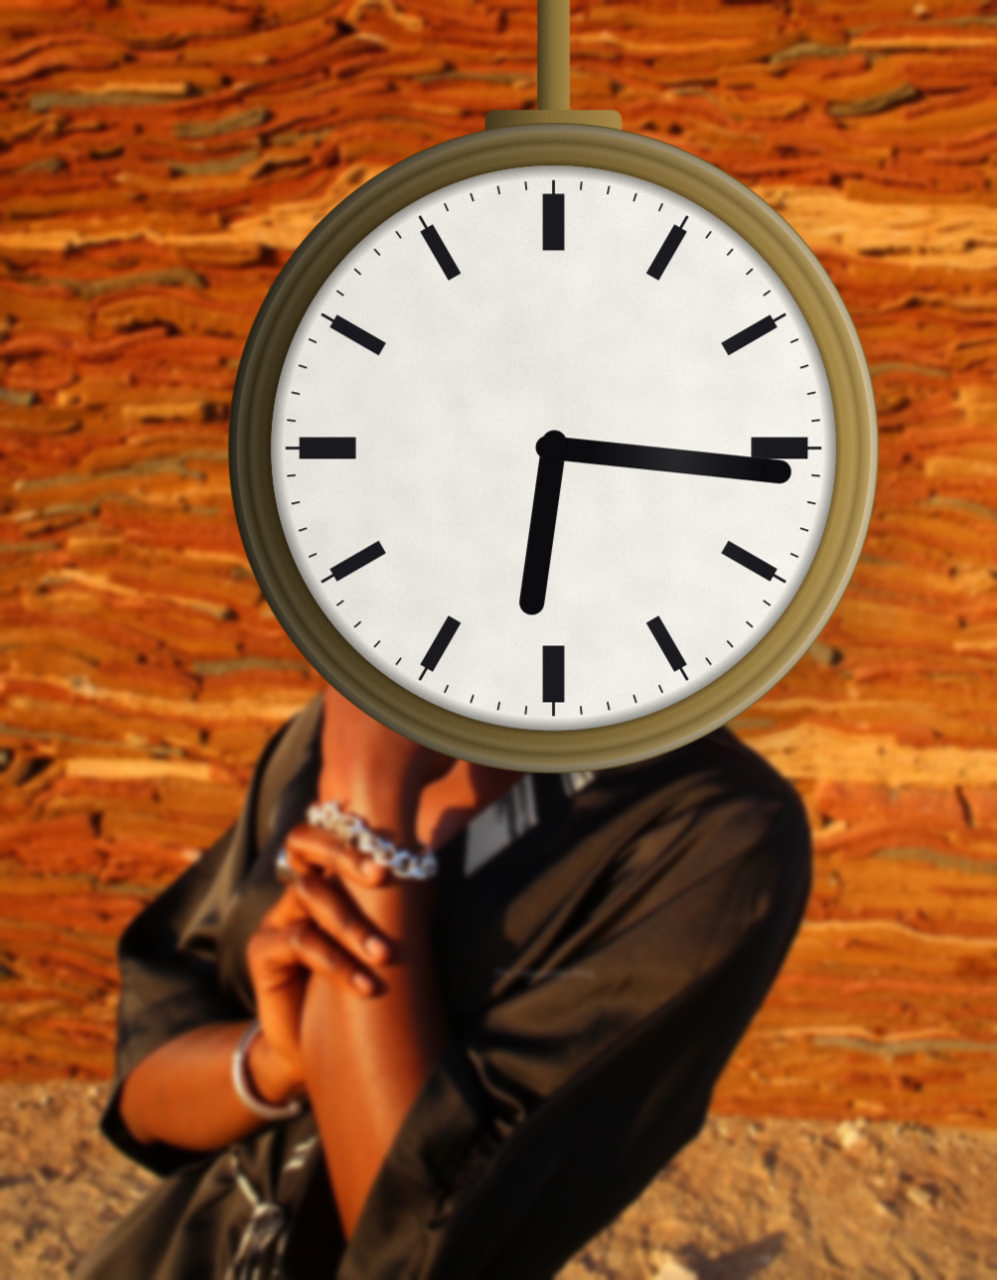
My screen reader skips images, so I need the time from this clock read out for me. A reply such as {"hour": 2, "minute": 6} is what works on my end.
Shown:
{"hour": 6, "minute": 16}
